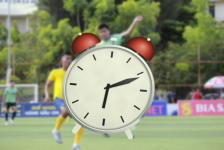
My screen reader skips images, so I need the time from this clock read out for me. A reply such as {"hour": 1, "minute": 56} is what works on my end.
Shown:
{"hour": 6, "minute": 11}
